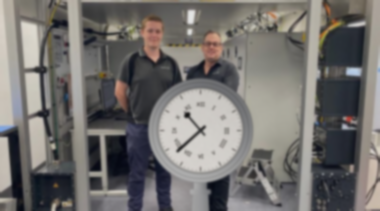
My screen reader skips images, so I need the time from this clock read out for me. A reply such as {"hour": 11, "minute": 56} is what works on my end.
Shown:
{"hour": 10, "minute": 38}
